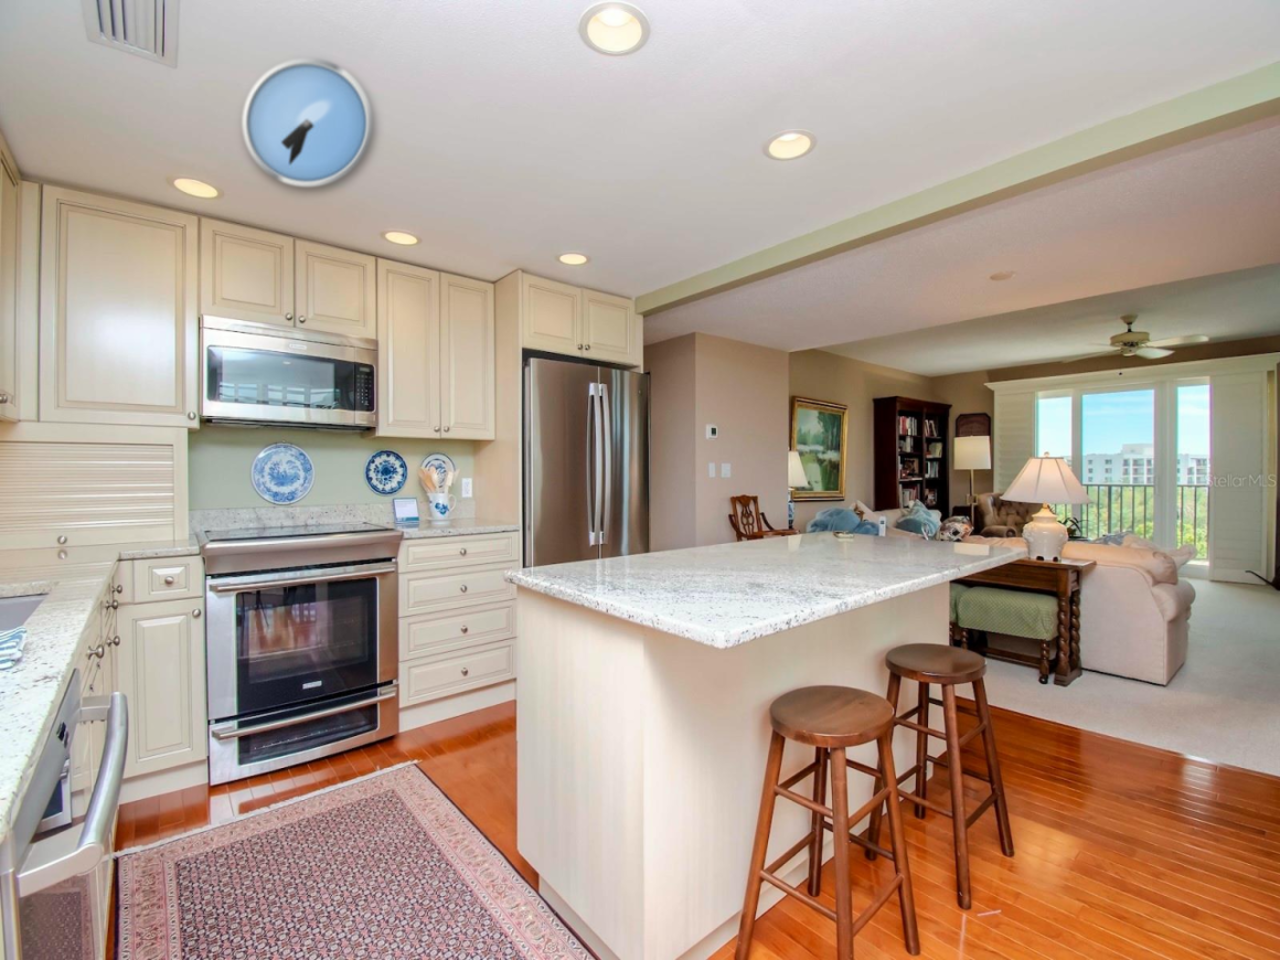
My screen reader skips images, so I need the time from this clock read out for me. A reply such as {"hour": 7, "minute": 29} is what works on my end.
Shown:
{"hour": 7, "minute": 34}
